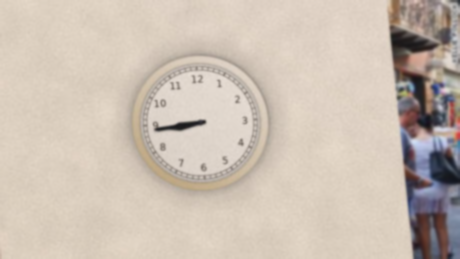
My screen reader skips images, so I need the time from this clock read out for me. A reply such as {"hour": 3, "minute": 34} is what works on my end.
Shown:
{"hour": 8, "minute": 44}
